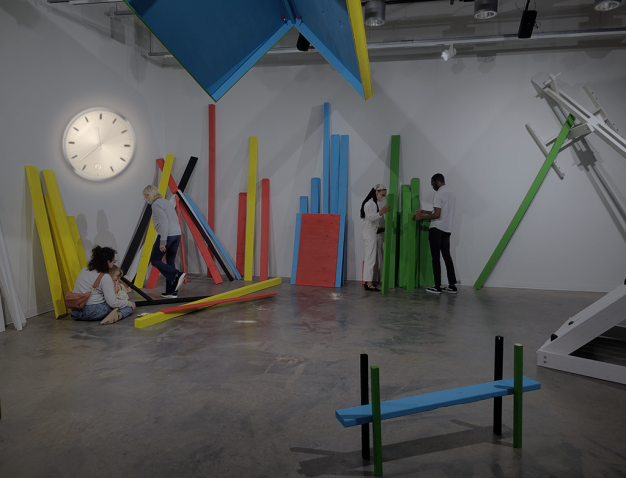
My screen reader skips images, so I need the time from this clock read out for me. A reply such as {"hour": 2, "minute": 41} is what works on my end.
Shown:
{"hour": 11, "minute": 38}
